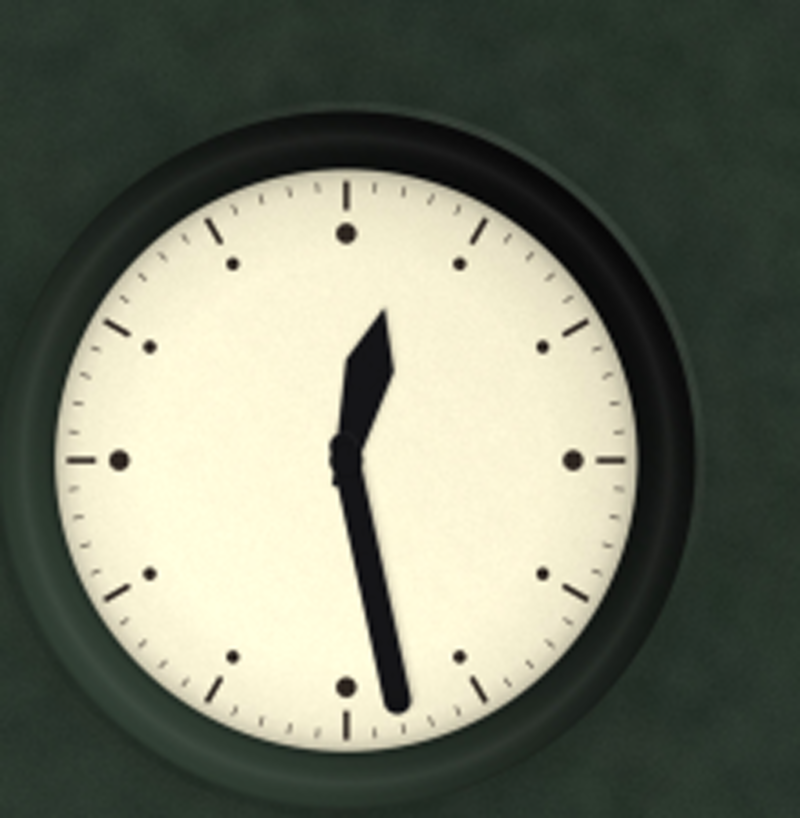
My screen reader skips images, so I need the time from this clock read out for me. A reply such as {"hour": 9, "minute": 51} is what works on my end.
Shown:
{"hour": 12, "minute": 28}
